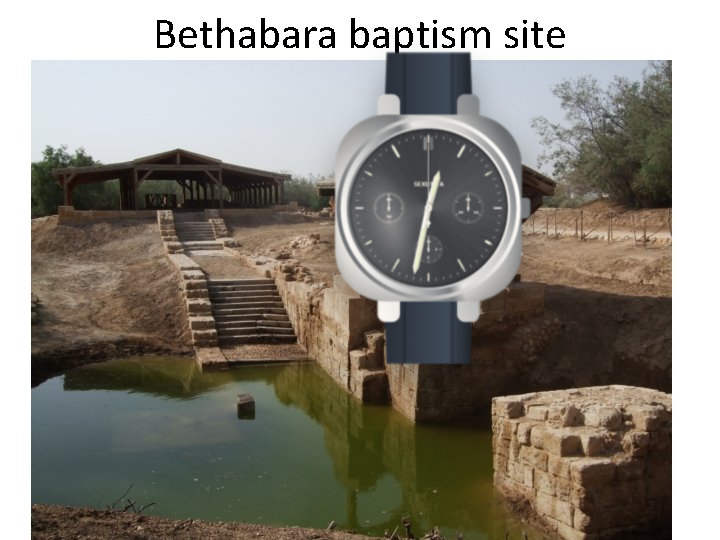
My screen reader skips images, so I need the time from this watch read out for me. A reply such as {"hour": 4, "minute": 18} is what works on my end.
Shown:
{"hour": 12, "minute": 32}
